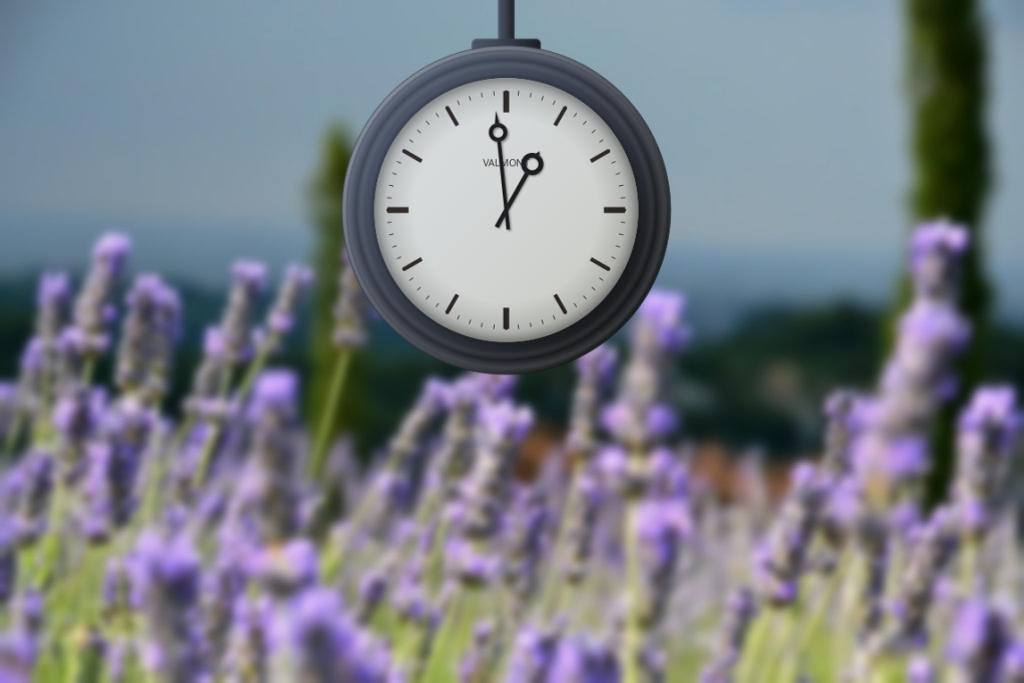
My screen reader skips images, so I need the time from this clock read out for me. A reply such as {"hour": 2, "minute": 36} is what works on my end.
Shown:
{"hour": 12, "minute": 59}
